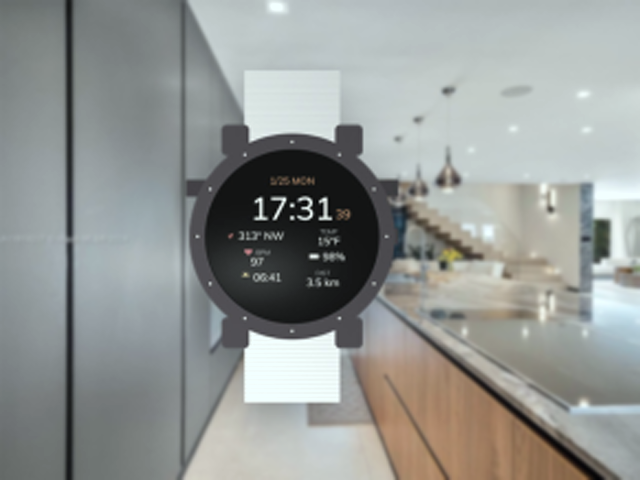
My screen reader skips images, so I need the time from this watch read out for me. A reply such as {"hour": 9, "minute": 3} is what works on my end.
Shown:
{"hour": 17, "minute": 31}
